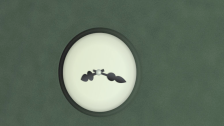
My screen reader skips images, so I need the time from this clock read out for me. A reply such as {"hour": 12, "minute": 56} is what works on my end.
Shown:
{"hour": 8, "minute": 18}
